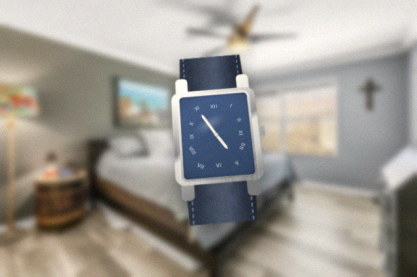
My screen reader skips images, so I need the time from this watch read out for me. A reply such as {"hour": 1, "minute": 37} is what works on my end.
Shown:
{"hour": 4, "minute": 55}
